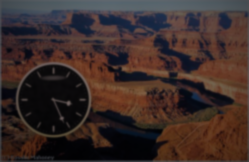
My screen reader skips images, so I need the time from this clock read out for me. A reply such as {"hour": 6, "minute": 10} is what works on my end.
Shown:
{"hour": 3, "minute": 26}
